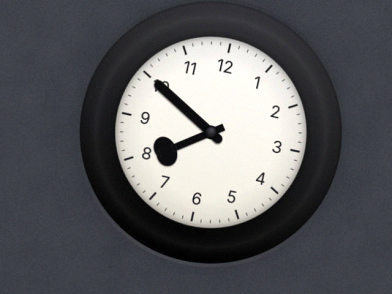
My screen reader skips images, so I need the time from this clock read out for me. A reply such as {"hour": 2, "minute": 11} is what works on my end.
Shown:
{"hour": 7, "minute": 50}
